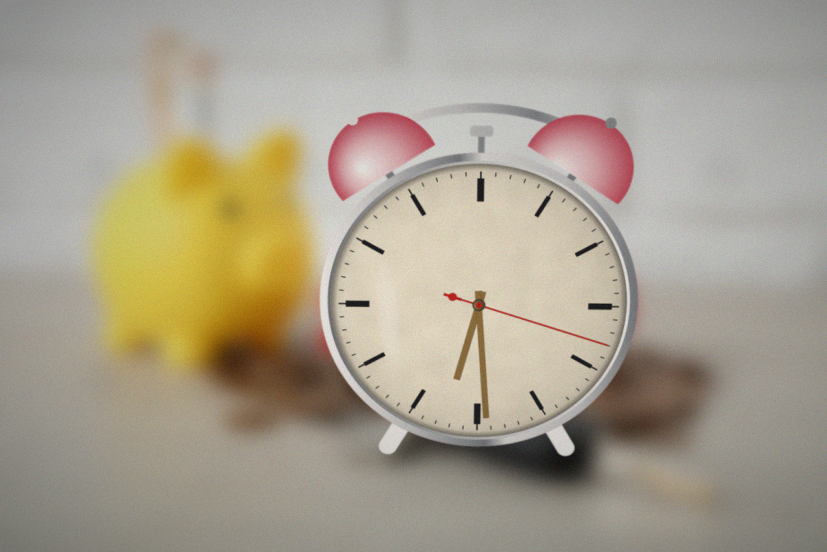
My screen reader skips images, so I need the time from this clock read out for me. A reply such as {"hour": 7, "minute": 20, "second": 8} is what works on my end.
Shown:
{"hour": 6, "minute": 29, "second": 18}
